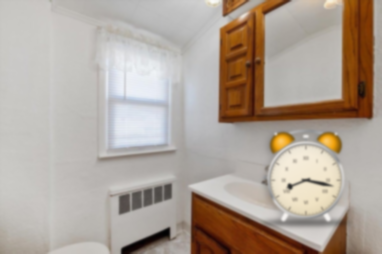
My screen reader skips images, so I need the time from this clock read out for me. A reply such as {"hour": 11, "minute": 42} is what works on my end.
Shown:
{"hour": 8, "minute": 17}
